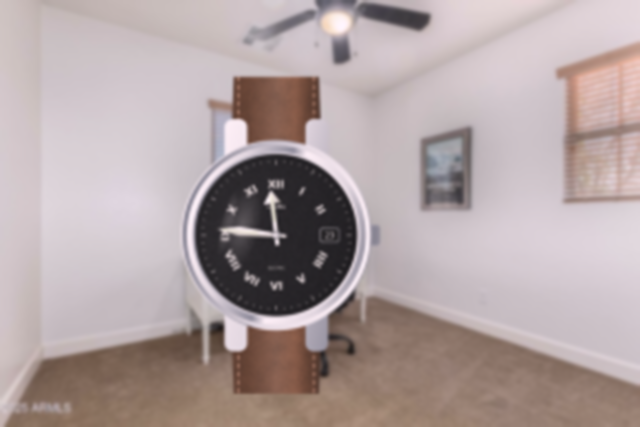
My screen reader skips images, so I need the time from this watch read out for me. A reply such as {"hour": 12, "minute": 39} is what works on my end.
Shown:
{"hour": 11, "minute": 46}
